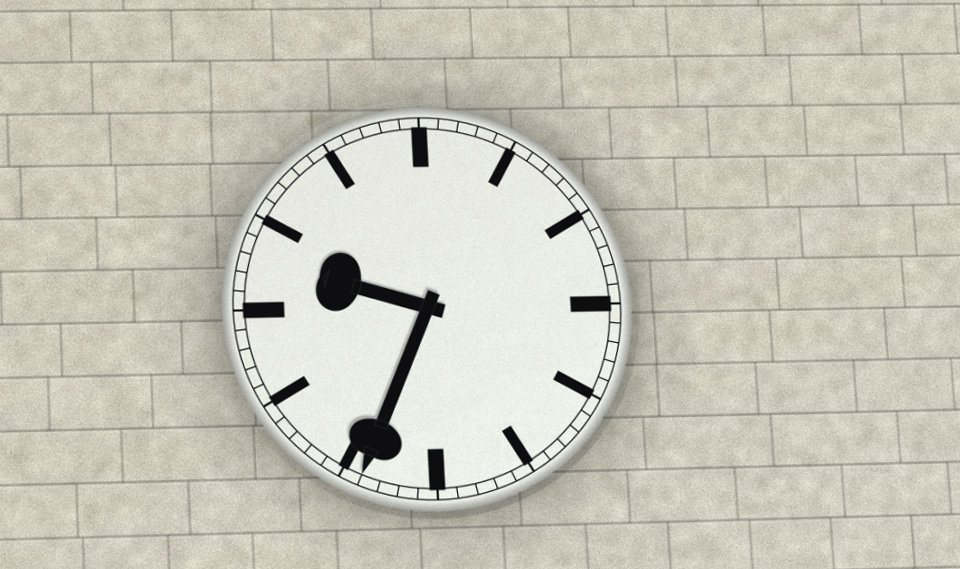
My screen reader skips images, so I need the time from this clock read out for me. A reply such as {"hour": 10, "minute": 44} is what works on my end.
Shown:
{"hour": 9, "minute": 34}
